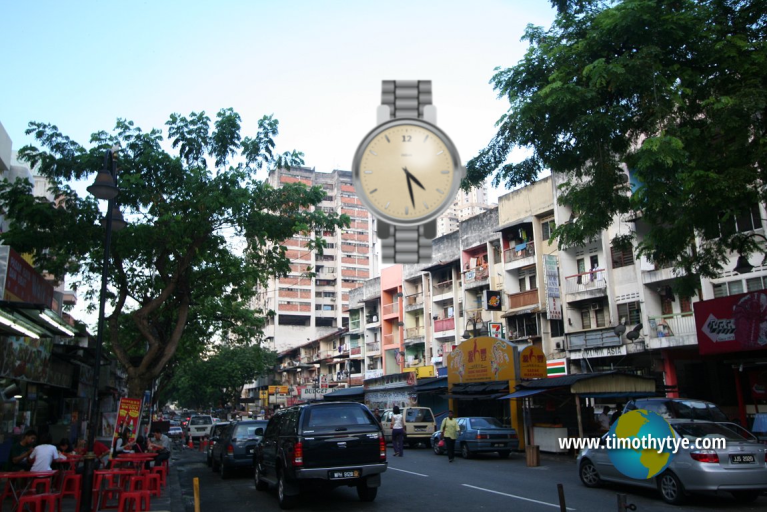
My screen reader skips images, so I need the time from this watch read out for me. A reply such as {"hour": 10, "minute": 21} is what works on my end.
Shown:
{"hour": 4, "minute": 28}
